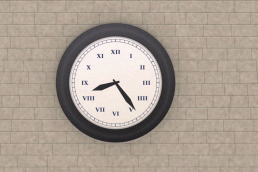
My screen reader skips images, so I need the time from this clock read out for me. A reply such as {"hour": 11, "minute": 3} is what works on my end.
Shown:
{"hour": 8, "minute": 24}
